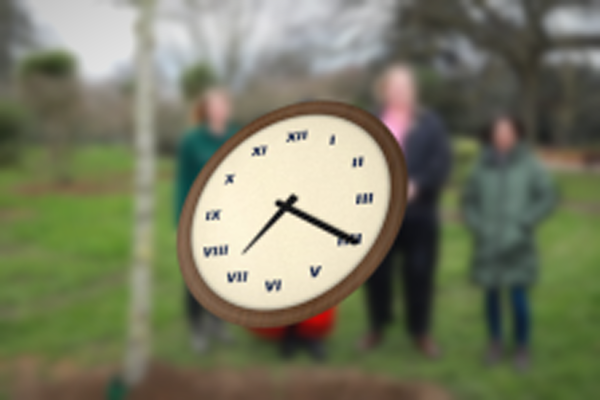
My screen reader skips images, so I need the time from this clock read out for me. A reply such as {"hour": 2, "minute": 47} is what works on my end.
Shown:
{"hour": 7, "minute": 20}
